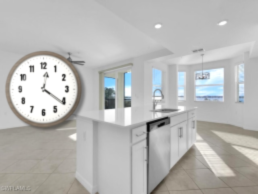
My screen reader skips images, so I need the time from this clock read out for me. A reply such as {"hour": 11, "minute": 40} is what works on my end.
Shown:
{"hour": 12, "minute": 21}
